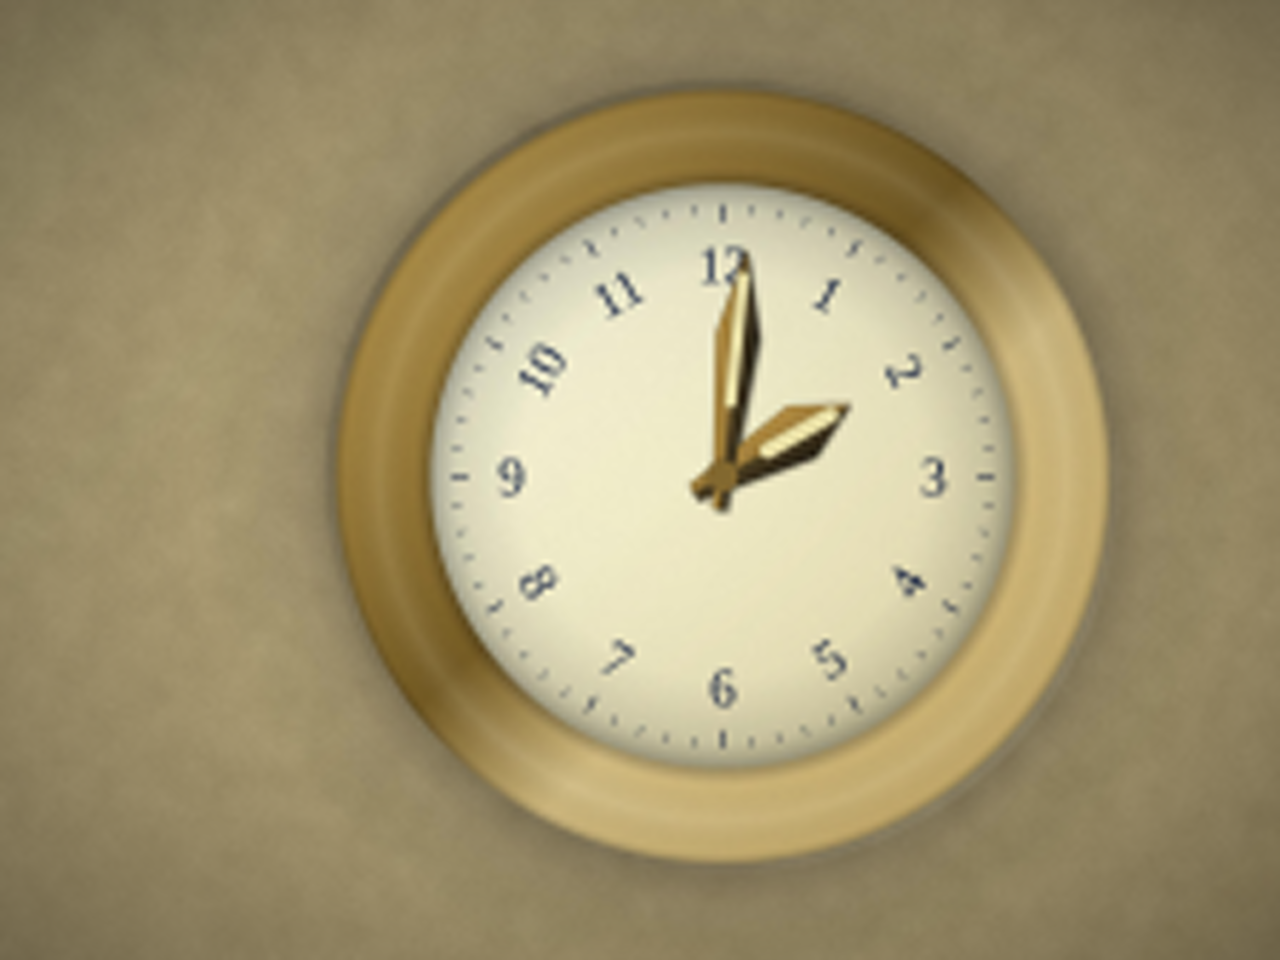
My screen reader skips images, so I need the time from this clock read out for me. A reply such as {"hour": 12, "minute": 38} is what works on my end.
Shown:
{"hour": 2, "minute": 1}
